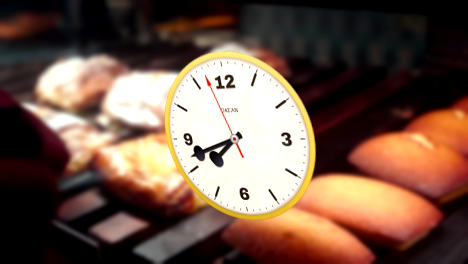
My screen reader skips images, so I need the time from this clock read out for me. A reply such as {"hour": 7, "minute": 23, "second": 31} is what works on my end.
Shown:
{"hour": 7, "minute": 41, "second": 57}
